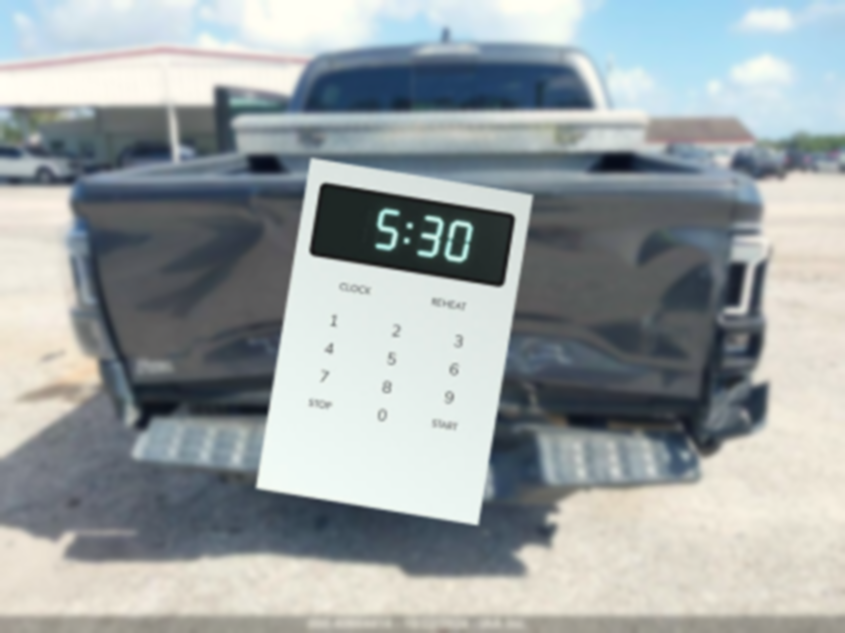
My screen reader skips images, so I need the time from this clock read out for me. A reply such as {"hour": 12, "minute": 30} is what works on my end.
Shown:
{"hour": 5, "minute": 30}
